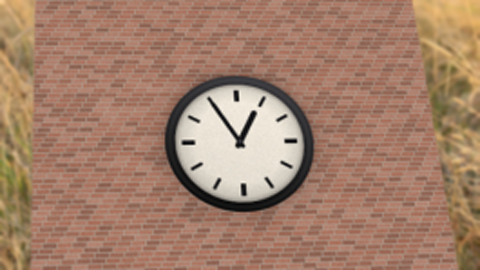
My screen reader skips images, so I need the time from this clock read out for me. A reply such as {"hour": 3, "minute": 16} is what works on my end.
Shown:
{"hour": 12, "minute": 55}
